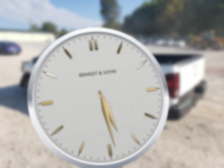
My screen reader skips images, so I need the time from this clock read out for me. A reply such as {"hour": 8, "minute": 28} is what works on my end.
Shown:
{"hour": 5, "minute": 29}
